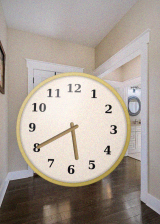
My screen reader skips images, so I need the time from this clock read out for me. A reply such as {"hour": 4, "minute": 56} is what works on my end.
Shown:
{"hour": 5, "minute": 40}
